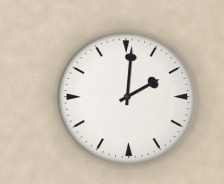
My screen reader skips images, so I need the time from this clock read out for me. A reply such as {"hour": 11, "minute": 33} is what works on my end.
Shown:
{"hour": 2, "minute": 1}
